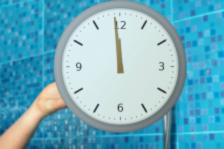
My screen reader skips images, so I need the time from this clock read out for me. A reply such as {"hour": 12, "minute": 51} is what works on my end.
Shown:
{"hour": 11, "minute": 59}
